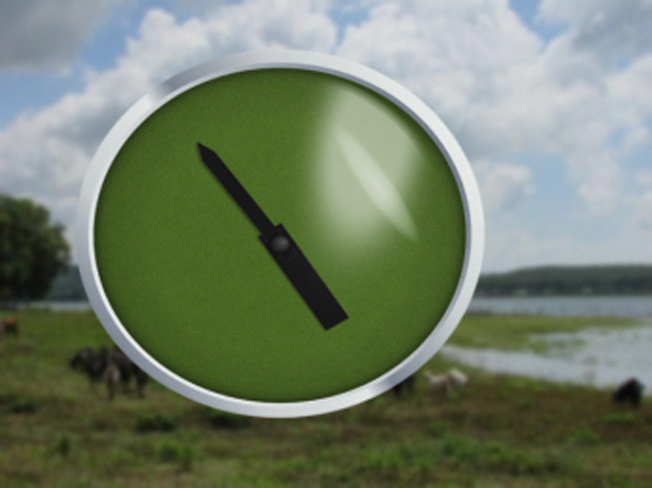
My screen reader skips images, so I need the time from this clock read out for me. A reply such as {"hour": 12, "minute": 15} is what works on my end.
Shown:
{"hour": 4, "minute": 54}
